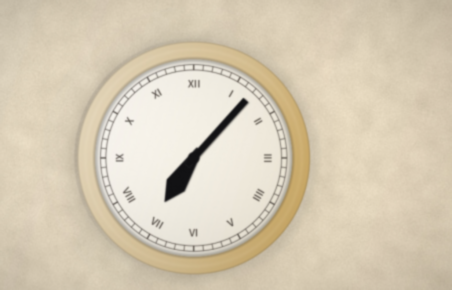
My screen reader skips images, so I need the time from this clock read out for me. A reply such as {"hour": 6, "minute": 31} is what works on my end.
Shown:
{"hour": 7, "minute": 7}
